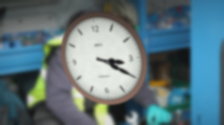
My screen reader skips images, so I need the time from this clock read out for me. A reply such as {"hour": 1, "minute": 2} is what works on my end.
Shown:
{"hour": 3, "minute": 20}
